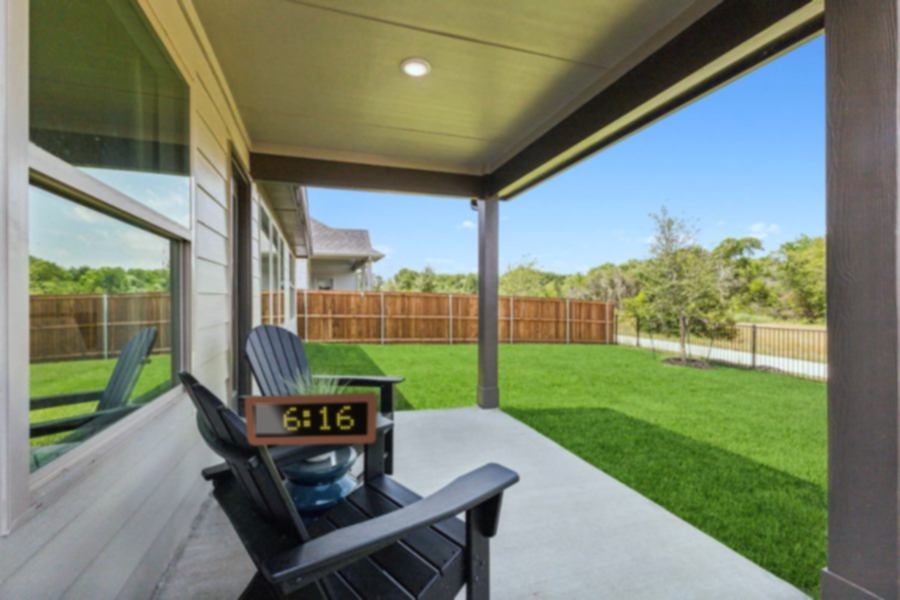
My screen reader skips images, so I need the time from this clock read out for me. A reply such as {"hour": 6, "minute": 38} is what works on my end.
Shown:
{"hour": 6, "minute": 16}
